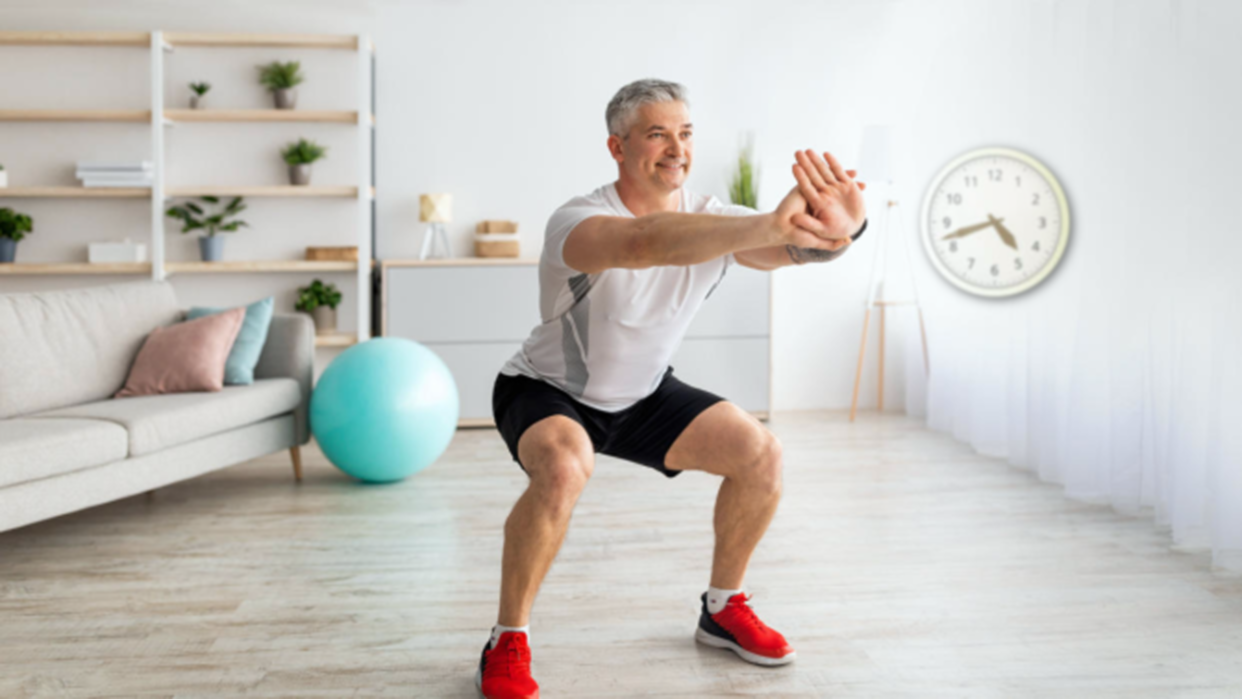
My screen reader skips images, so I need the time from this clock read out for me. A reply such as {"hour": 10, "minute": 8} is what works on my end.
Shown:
{"hour": 4, "minute": 42}
